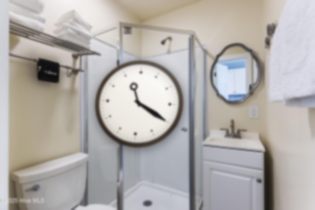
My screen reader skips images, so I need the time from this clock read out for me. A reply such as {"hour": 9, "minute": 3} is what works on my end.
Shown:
{"hour": 11, "minute": 20}
